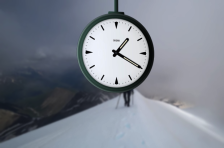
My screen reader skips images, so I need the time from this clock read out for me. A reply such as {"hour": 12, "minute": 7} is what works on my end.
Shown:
{"hour": 1, "minute": 20}
